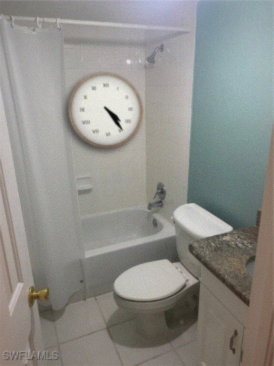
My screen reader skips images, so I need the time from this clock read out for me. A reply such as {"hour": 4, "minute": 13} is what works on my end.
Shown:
{"hour": 4, "minute": 24}
